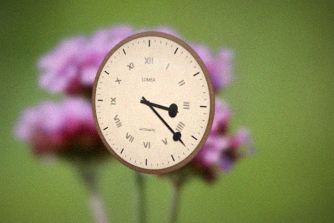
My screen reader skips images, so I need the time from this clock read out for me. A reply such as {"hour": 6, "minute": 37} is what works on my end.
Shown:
{"hour": 3, "minute": 22}
